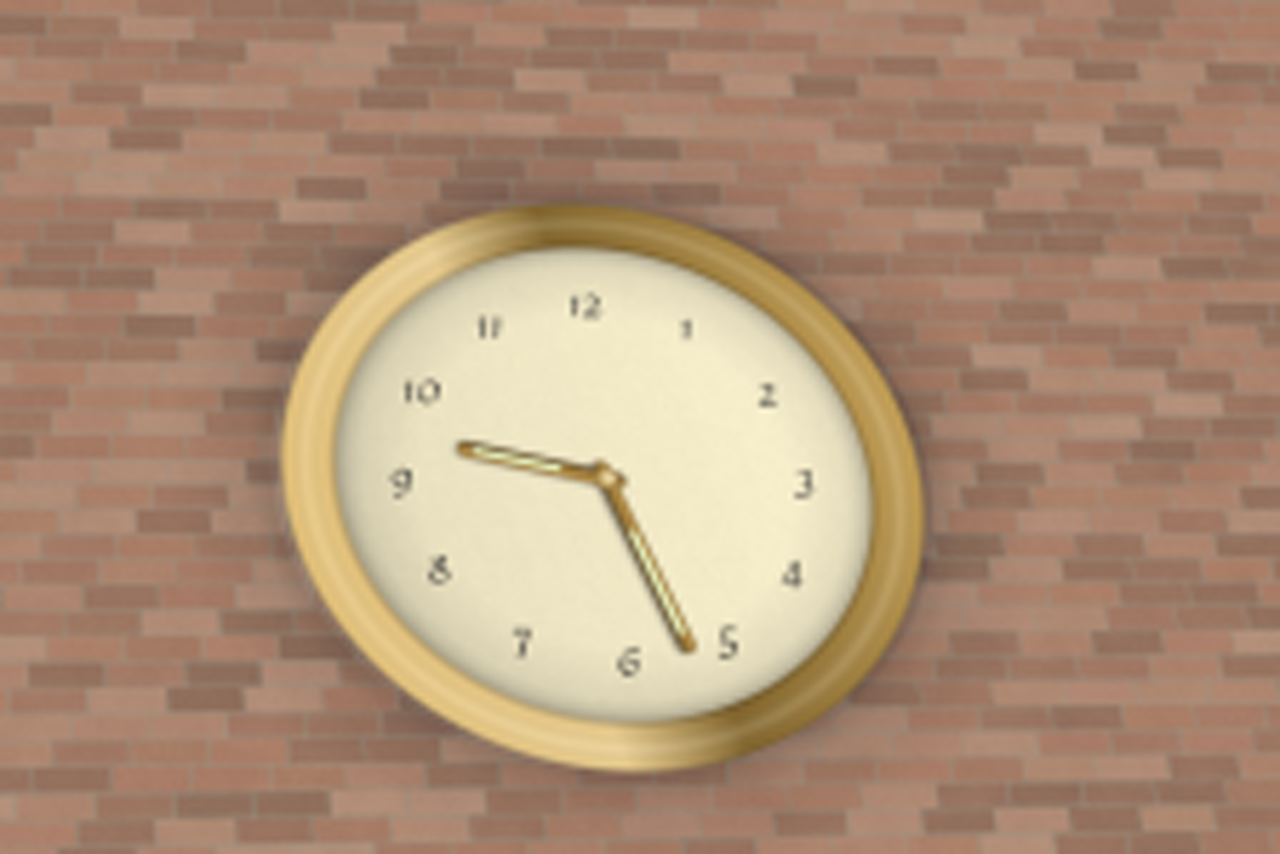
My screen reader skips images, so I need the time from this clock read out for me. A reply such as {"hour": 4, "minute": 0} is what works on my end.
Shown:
{"hour": 9, "minute": 27}
